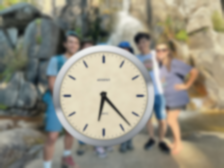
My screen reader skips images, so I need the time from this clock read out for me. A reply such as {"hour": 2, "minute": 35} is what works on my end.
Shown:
{"hour": 6, "minute": 23}
